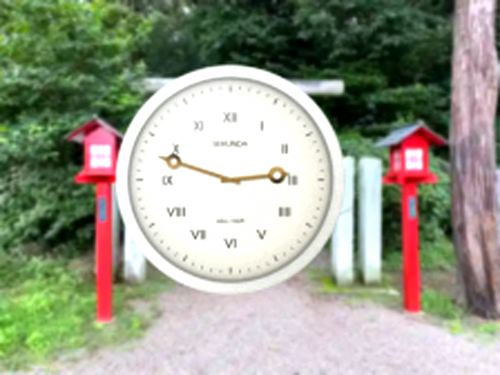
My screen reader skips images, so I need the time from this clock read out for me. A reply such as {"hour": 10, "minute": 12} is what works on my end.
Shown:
{"hour": 2, "minute": 48}
